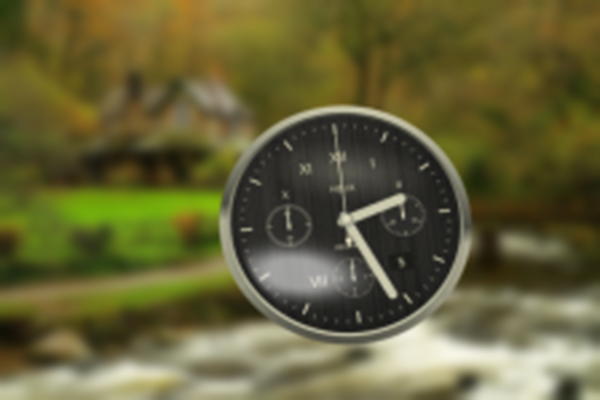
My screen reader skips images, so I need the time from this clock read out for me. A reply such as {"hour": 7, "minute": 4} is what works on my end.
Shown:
{"hour": 2, "minute": 26}
